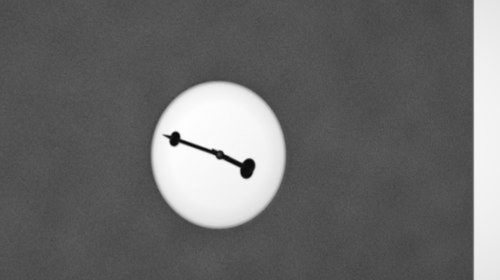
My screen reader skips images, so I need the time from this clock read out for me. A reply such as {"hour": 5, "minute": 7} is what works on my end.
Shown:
{"hour": 3, "minute": 48}
